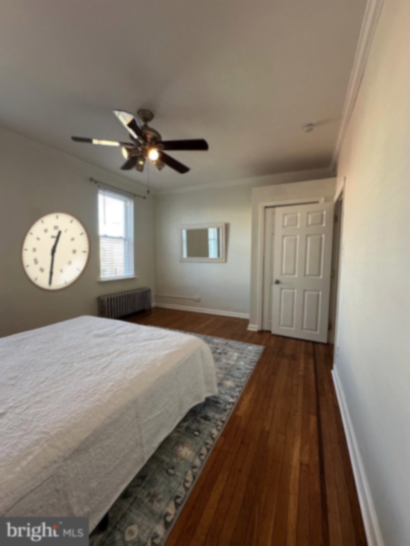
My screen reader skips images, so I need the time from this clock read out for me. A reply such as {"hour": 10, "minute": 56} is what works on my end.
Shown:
{"hour": 12, "minute": 30}
